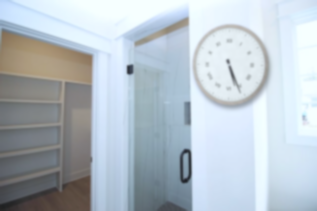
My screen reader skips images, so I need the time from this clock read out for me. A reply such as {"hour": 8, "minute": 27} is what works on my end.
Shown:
{"hour": 5, "minute": 26}
